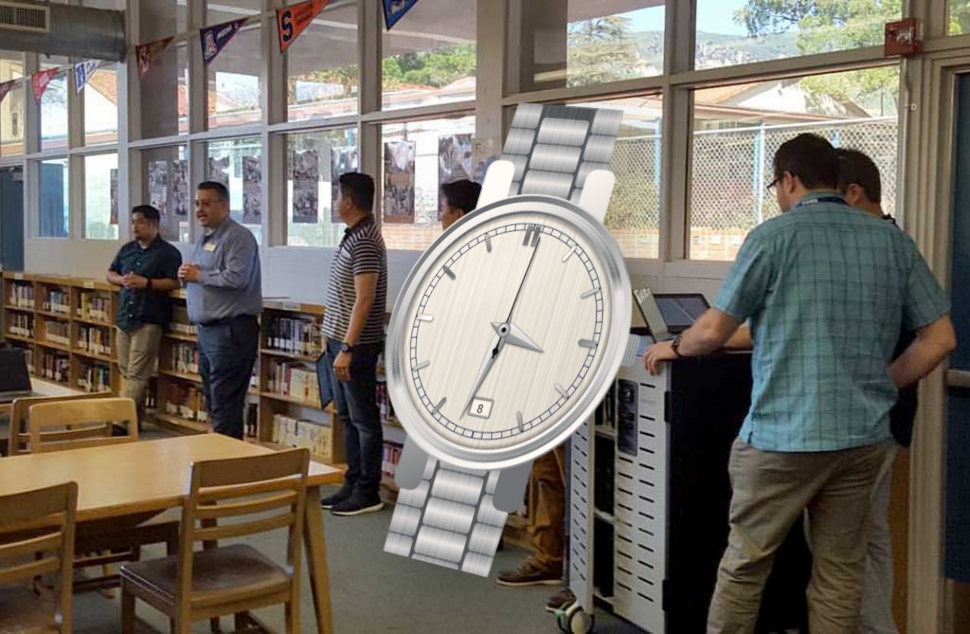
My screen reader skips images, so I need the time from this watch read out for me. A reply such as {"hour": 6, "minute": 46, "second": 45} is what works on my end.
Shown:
{"hour": 3, "minute": 32, "second": 1}
